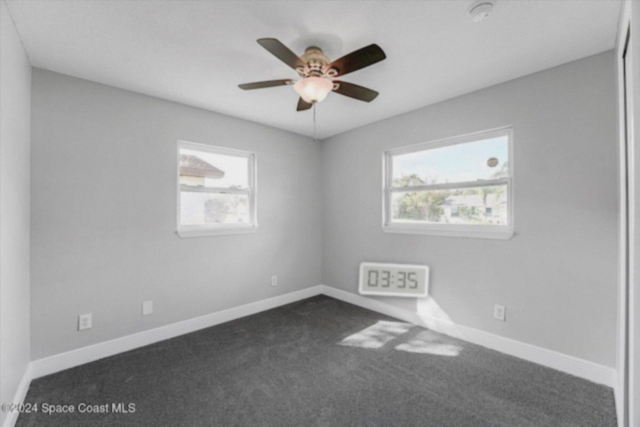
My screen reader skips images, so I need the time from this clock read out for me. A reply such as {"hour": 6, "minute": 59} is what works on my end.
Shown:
{"hour": 3, "minute": 35}
